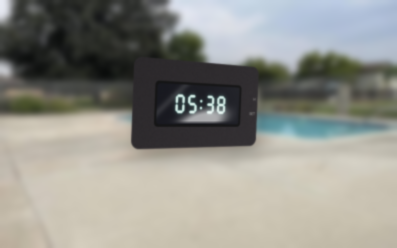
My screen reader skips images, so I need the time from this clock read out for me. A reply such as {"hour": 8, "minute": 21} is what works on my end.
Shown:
{"hour": 5, "minute": 38}
